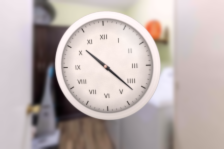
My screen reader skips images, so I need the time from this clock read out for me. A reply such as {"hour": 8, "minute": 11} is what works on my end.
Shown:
{"hour": 10, "minute": 22}
